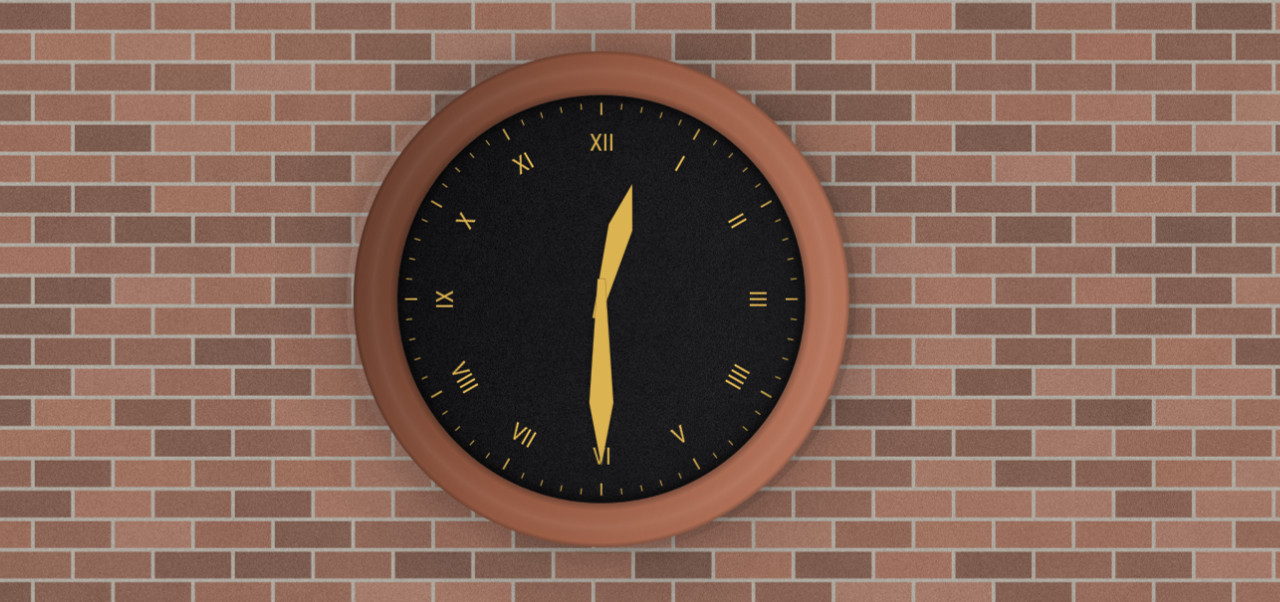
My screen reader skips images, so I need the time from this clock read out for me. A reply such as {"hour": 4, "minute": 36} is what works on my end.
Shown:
{"hour": 12, "minute": 30}
